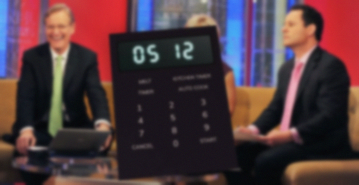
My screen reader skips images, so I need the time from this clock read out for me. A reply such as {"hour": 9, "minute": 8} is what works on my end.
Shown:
{"hour": 5, "minute": 12}
